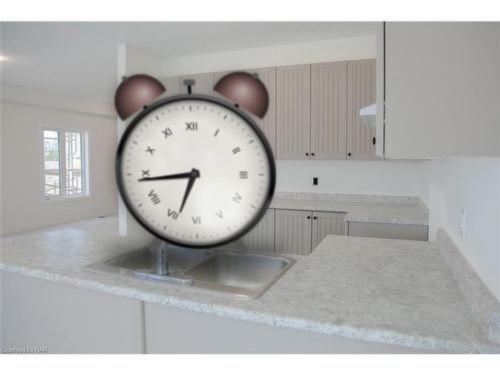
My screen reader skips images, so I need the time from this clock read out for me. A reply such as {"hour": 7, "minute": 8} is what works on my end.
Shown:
{"hour": 6, "minute": 44}
